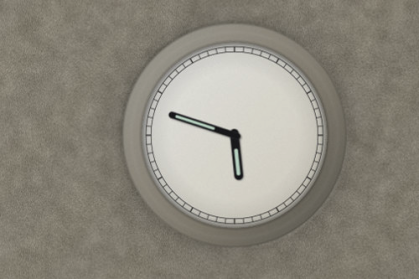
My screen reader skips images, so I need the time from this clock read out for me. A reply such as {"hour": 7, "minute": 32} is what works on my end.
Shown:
{"hour": 5, "minute": 48}
